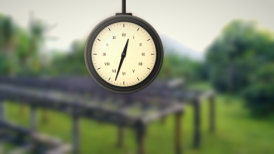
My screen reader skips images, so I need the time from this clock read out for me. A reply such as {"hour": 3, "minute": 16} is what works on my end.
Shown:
{"hour": 12, "minute": 33}
